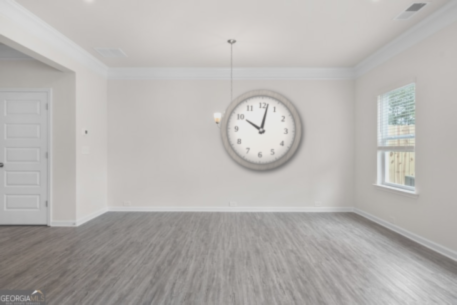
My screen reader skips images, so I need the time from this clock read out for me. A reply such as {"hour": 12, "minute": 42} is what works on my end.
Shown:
{"hour": 10, "minute": 2}
